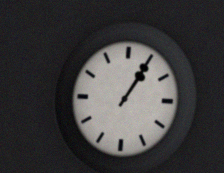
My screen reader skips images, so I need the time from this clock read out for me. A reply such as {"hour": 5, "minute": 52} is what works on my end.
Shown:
{"hour": 1, "minute": 5}
